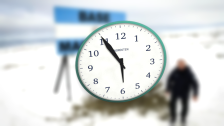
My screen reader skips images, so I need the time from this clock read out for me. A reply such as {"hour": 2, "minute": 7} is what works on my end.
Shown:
{"hour": 5, "minute": 55}
